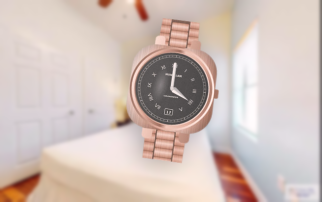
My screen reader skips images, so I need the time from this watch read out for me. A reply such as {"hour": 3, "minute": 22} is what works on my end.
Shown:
{"hour": 4, "minute": 0}
